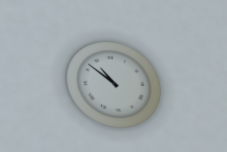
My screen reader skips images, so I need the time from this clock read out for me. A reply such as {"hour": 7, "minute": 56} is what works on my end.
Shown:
{"hour": 10, "minute": 52}
